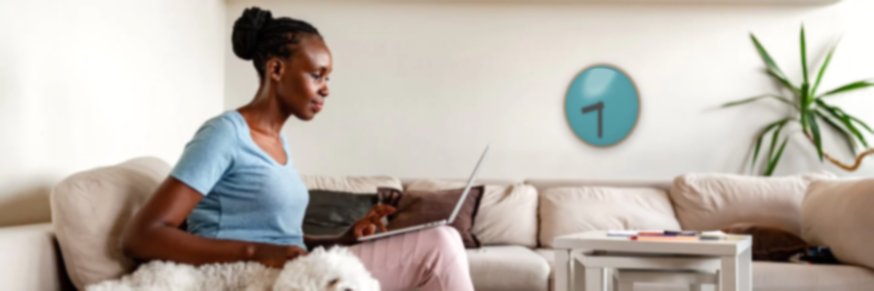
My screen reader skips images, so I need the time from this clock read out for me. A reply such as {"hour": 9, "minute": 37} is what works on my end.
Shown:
{"hour": 8, "minute": 30}
